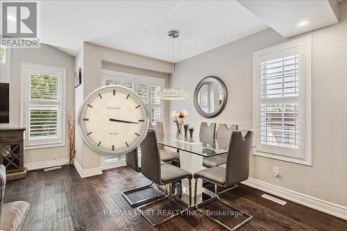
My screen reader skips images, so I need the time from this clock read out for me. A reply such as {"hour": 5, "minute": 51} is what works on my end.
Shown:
{"hour": 3, "minute": 16}
